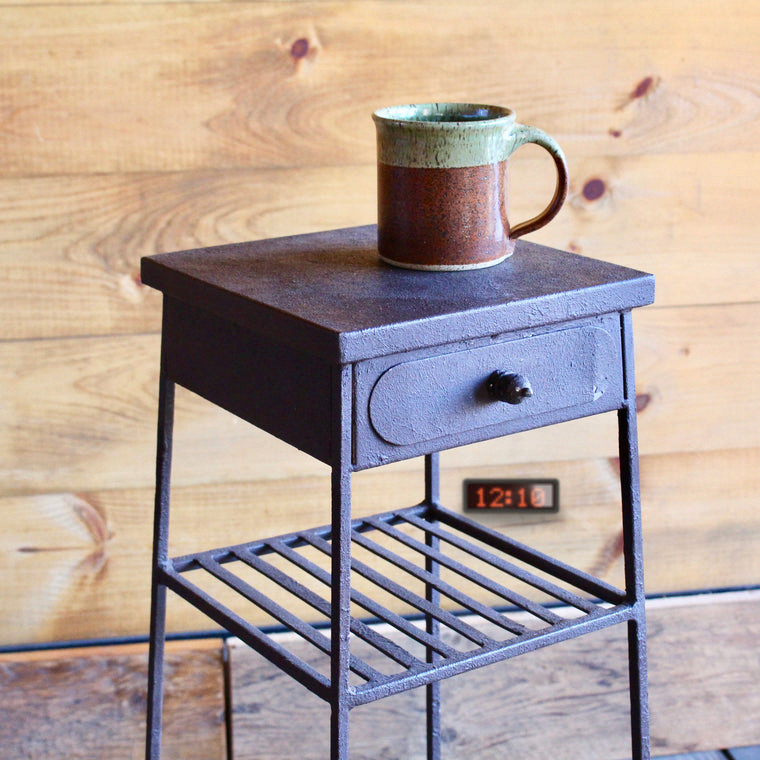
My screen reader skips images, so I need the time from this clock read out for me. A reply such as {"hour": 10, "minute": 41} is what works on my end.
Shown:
{"hour": 12, "minute": 10}
